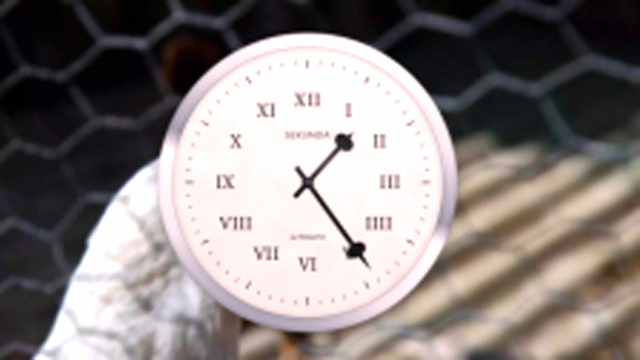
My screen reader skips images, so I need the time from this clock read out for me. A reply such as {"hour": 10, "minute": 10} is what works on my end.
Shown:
{"hour": 1, "minute": 24}
